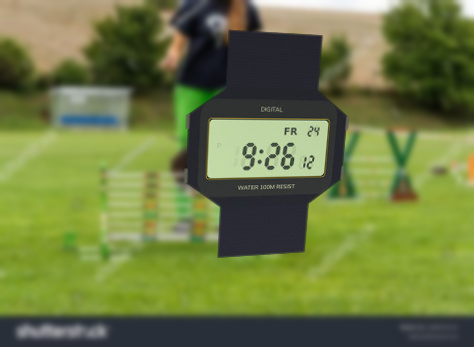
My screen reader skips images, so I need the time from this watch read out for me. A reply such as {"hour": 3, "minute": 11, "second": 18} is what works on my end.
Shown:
{"hour": 9, "minute": 26, "second": 12}
